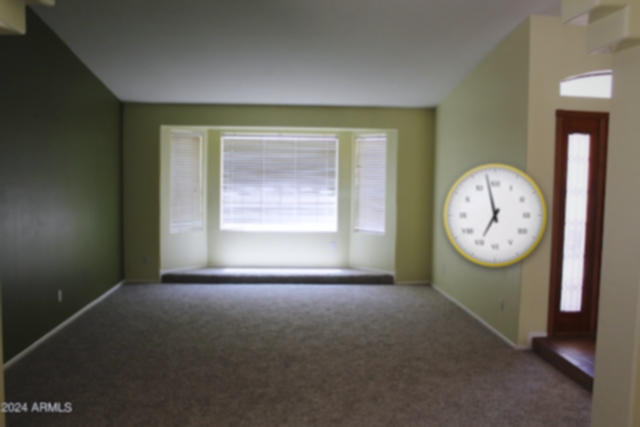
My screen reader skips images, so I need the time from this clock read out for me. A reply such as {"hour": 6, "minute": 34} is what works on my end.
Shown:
{"hour": 6, "minute": 58}
